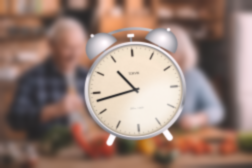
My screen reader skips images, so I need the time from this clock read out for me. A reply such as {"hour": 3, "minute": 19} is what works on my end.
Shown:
{"hour": 10, "minute": 43}
